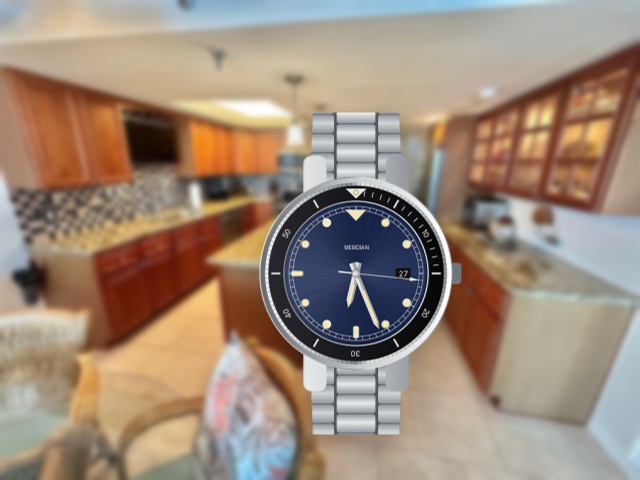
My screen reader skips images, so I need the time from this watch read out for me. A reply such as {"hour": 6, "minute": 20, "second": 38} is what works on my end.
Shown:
{"hour": 6, "minute": 26, "second": 16}
